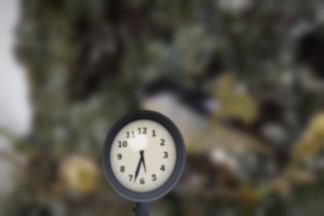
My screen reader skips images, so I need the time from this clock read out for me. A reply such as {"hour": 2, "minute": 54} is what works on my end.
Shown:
{"hour": 5, "minute": 33}
